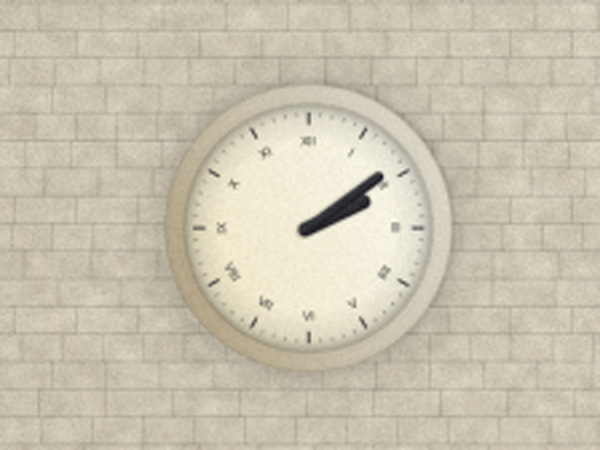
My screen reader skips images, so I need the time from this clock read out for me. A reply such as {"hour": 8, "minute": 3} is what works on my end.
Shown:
{"hour": 2, "minute": 9}
